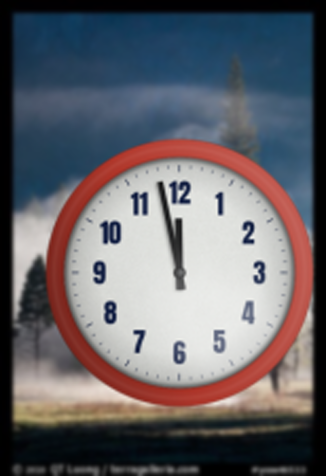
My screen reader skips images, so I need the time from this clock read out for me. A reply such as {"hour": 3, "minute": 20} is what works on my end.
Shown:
{"hour": 11, "minute": 58}
